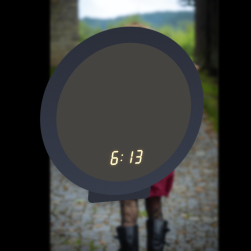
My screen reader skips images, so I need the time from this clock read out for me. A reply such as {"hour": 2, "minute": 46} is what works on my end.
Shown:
{"hour": 6, "minute": 13}
